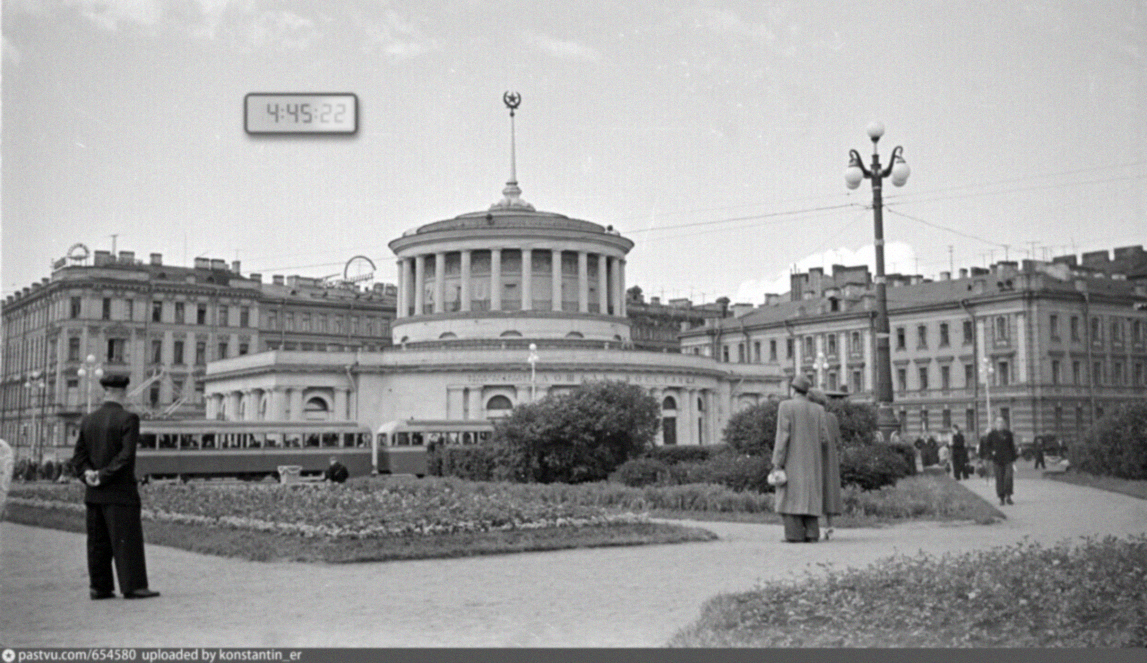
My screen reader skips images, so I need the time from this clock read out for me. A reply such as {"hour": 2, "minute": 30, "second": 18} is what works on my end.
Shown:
{"hour": 4, "minute": 45, "second": 22}
